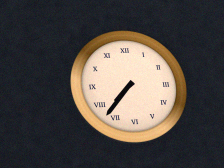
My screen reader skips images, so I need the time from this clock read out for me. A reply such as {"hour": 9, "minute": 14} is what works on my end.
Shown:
{"hour": 7, "minute": 37}
